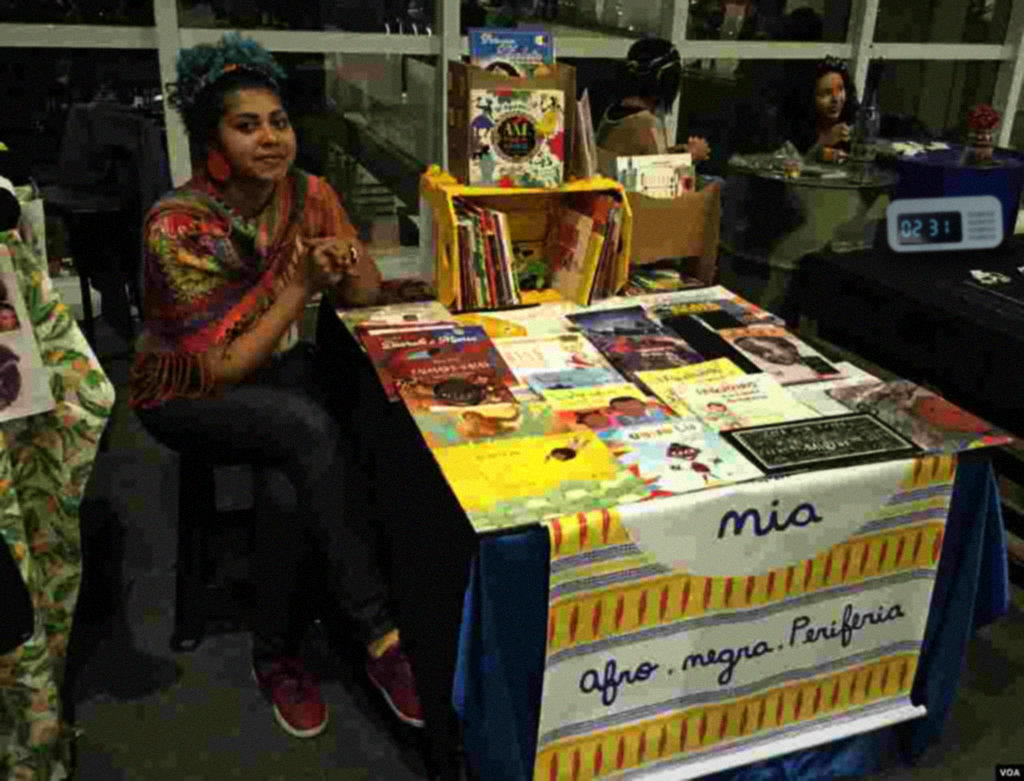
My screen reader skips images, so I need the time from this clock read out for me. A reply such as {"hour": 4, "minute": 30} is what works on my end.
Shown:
{"hour": 2, "minute": 31}
